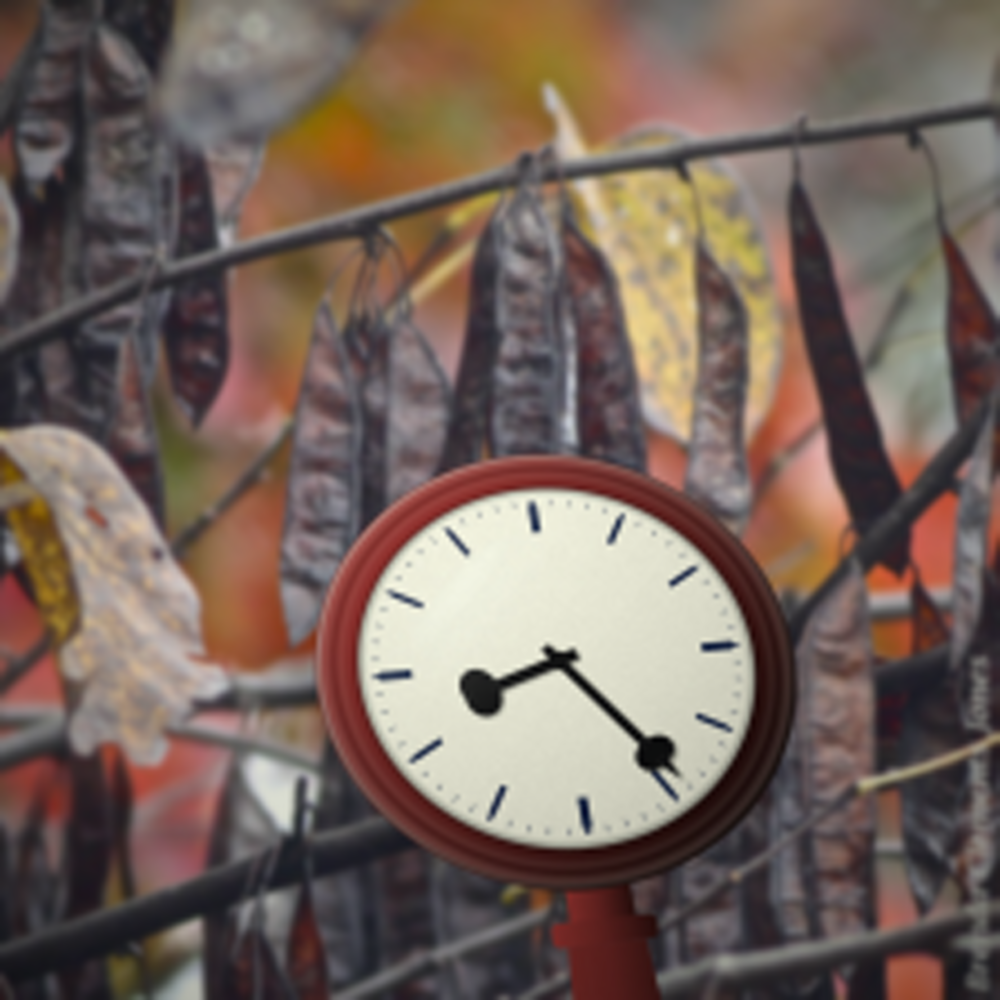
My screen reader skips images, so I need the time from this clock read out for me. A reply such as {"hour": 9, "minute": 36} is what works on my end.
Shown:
{"hour": 8, "minute": 24}
